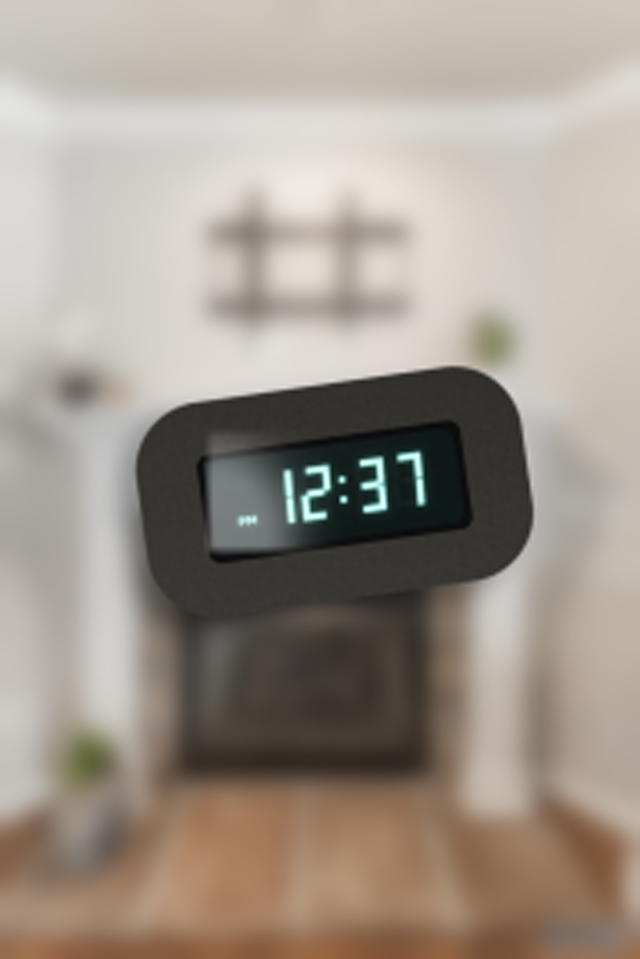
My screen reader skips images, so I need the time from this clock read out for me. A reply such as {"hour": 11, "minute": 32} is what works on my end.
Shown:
{"hour": 12, "minute": 37}
